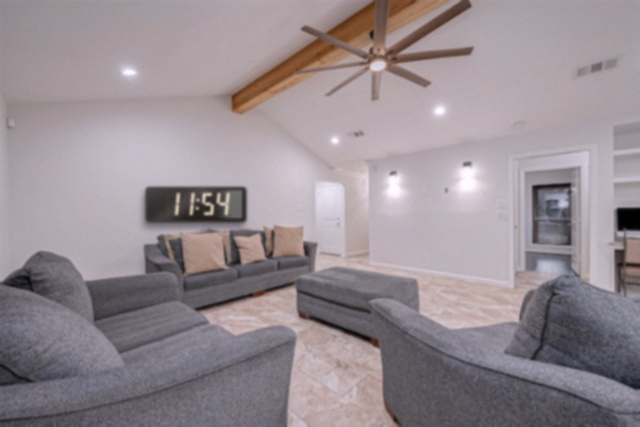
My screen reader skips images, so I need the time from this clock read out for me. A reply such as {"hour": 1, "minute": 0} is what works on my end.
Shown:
{"hour": 11, "minute": 54}
